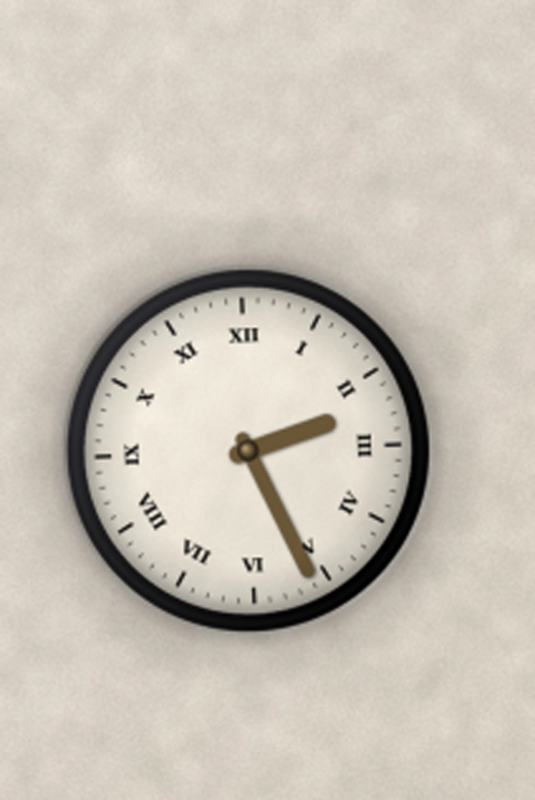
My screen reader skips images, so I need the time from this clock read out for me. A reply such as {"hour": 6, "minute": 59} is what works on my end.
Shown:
{"hour": 2, "minute": 26}
